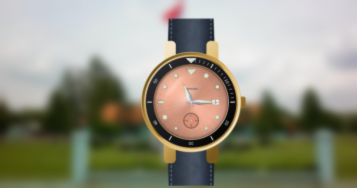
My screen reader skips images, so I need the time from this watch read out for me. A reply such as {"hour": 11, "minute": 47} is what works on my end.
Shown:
{"hour": 11, "minute": 15}
